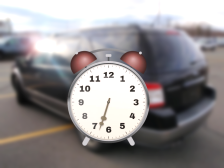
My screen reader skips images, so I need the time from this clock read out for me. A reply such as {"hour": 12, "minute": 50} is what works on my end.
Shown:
{"hour": 6, "minute": 33}
